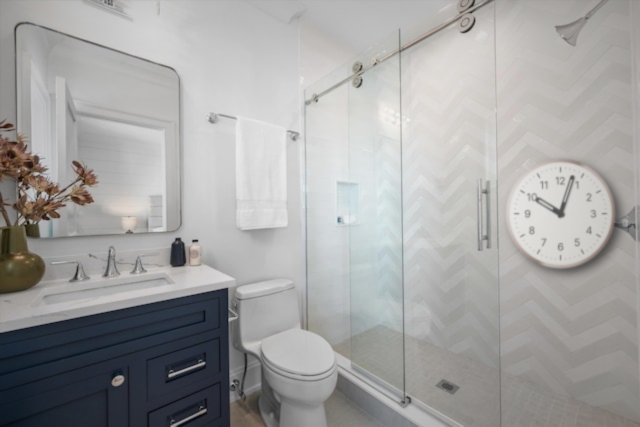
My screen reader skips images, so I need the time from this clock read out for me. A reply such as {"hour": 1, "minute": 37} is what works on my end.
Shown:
{"hour": 10, "minute": 3}
